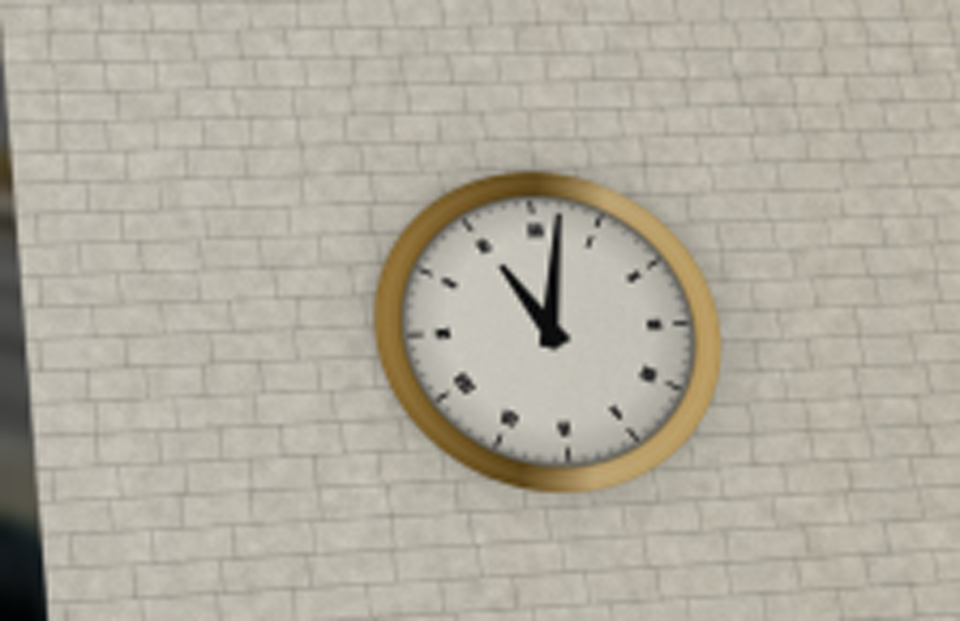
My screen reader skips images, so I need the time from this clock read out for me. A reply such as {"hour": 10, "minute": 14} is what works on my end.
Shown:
{"hour": 11, "minute": 2}
